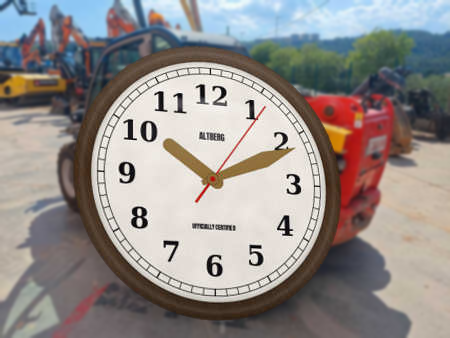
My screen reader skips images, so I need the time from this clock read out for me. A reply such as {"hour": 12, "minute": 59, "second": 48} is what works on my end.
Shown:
{"hour": 10, "minute": 11, "second": 6}
